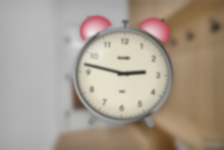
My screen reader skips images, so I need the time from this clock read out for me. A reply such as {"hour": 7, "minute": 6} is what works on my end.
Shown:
{"hour": 2, "minute": 47}
